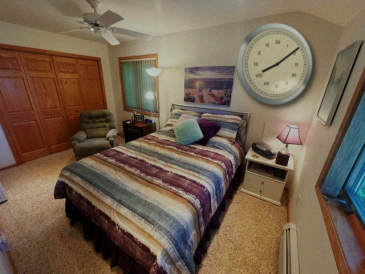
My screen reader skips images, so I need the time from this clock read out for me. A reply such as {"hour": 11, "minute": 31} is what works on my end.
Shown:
{"hour": 8, "minute": 9}
